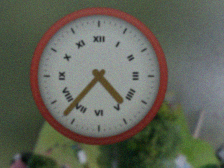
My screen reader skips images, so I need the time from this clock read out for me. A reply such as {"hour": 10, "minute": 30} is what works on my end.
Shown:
{"hour": 4, "minute": 37}
